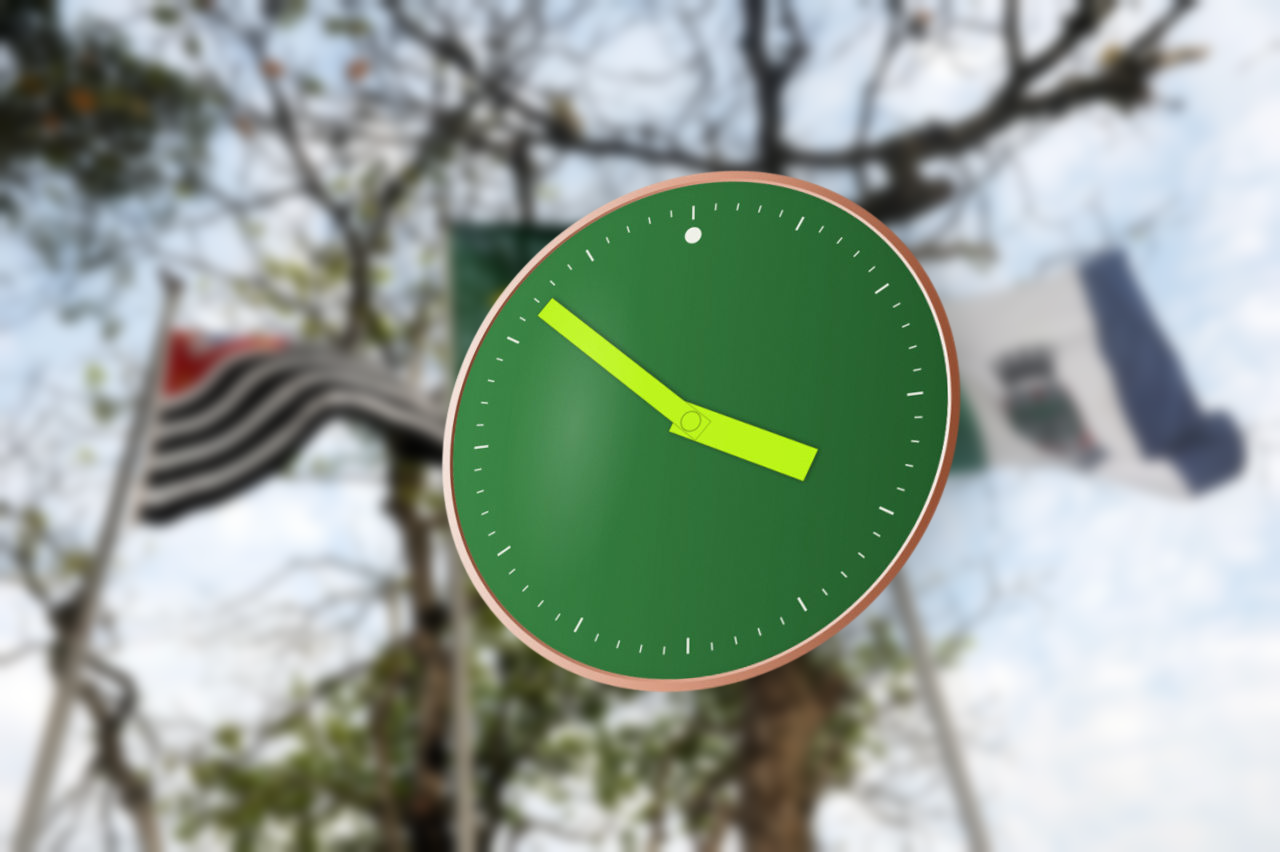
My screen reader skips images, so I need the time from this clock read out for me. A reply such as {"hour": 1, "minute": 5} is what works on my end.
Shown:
{"hour": 3, "minute": 52}
